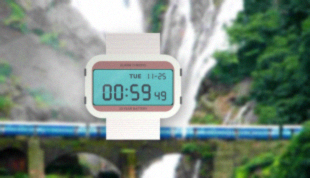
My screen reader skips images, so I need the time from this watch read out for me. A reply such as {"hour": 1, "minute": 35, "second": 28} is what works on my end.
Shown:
{"hour": 0, "minute": 59, "second": 49}
